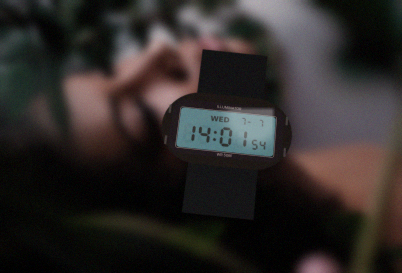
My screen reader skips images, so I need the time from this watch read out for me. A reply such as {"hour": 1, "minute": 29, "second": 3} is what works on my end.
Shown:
{"hour": 14, "minute": 1, "second": 54}
